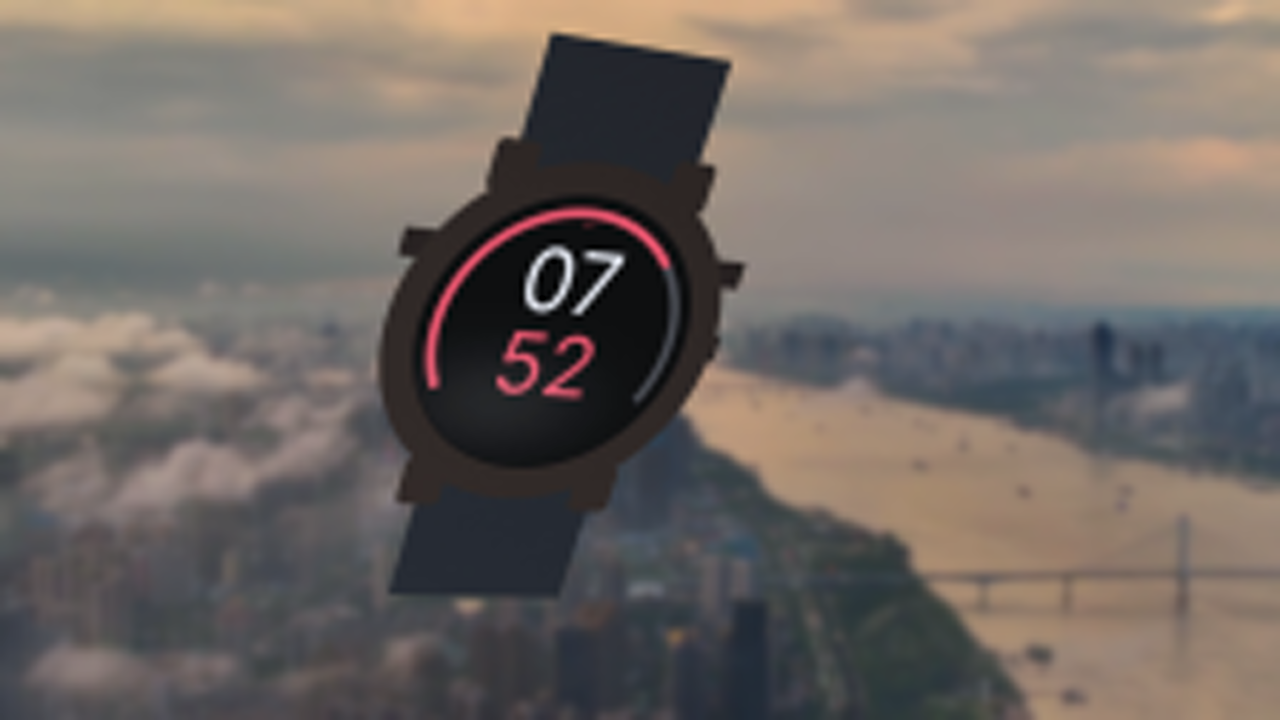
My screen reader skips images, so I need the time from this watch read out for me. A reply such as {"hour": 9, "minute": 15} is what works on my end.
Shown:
{"hour": 7, "minute": 52}
